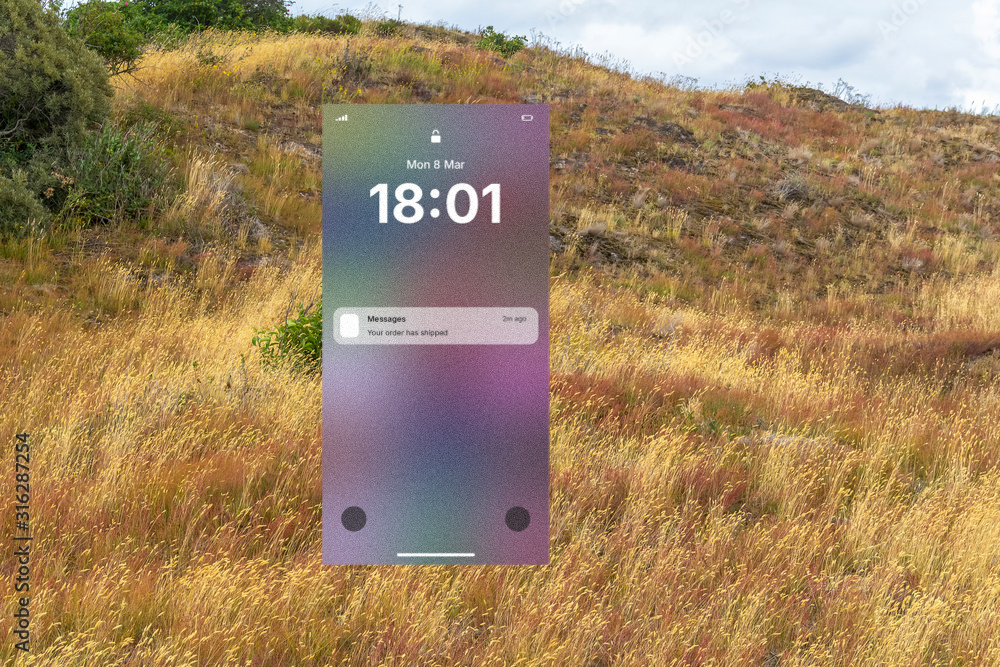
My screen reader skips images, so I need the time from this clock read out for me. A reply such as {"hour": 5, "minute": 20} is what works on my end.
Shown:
{"hour": 18, "minute": 1}
